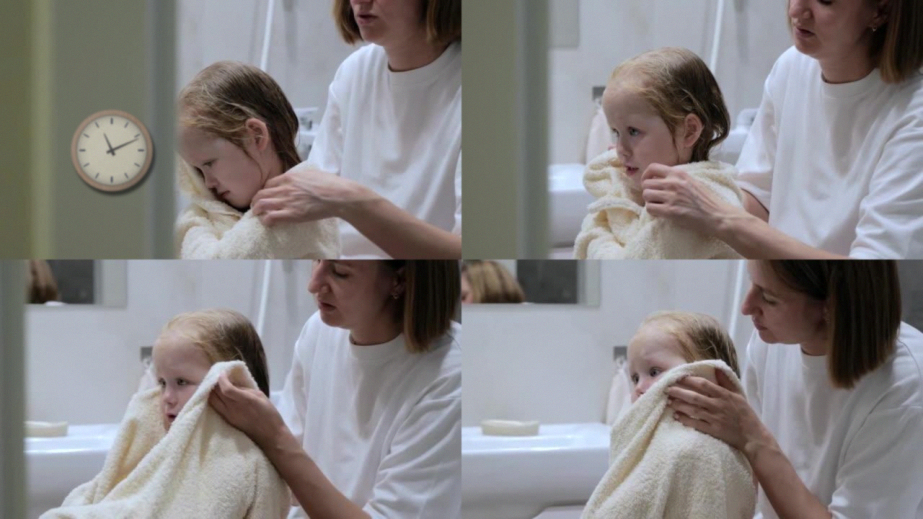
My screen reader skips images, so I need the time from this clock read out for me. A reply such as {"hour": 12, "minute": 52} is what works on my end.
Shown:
{"hour": 11, "minute": 11}
